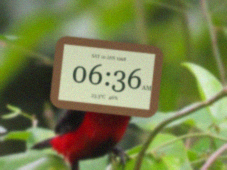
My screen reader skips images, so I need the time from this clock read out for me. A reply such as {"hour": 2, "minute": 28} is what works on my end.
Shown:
{"hour": 6, "minute": 36}
